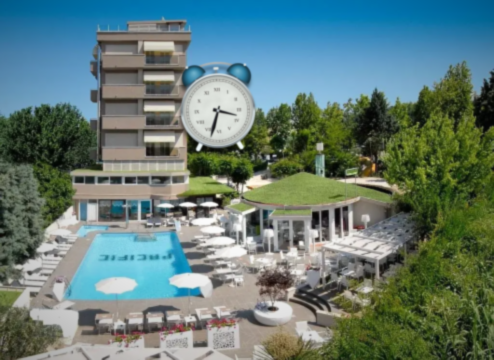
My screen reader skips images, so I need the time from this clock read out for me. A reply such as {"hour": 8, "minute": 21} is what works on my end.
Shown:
{"hour": 3, "minute": 33}
